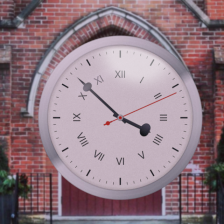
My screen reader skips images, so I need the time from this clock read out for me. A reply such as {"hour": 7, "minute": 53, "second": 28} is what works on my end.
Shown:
{"hour": 3, "minute": 52, "second": 11}
